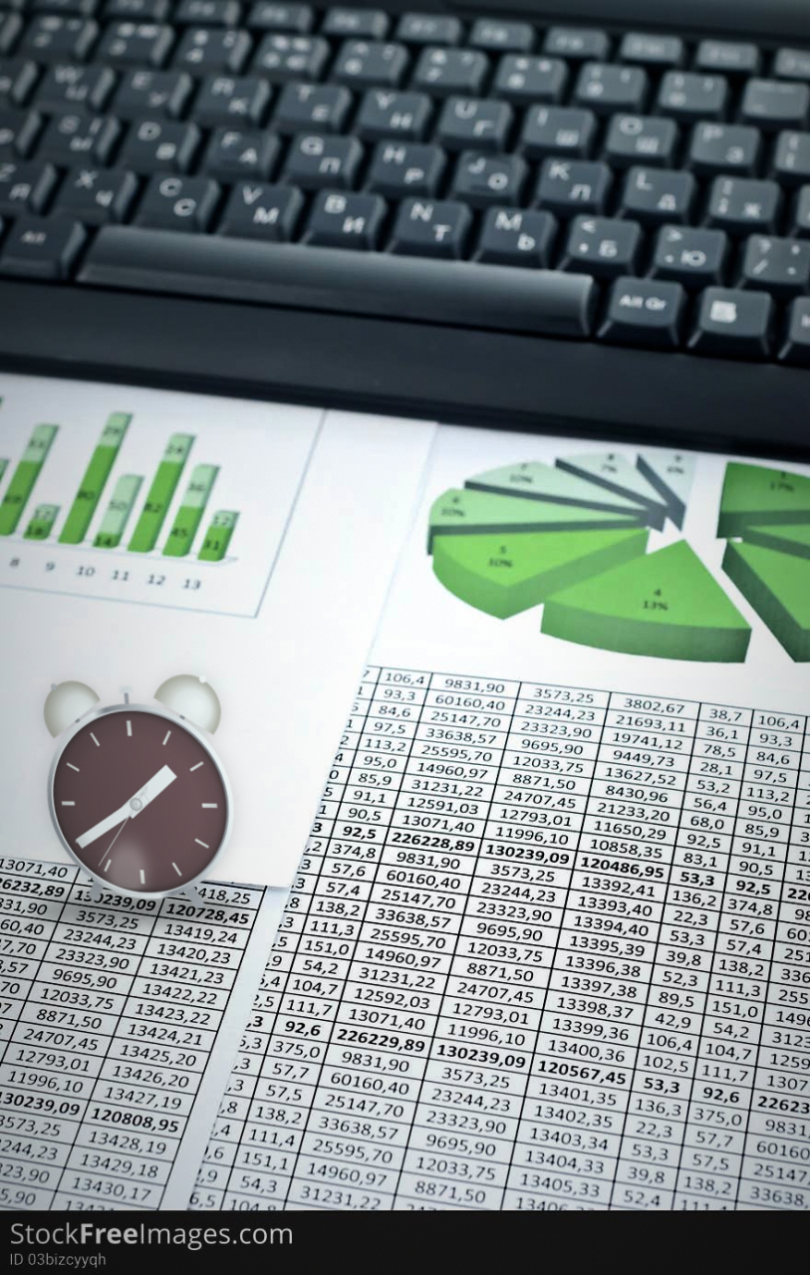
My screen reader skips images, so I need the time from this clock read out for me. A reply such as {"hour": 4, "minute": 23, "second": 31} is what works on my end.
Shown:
{"hour": 1, "minute": 39, "second": 36}
